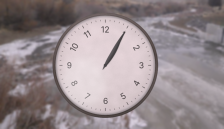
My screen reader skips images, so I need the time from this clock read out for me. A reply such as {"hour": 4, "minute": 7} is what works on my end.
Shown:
{"hour": 1, "minute": 5}
